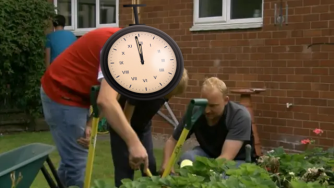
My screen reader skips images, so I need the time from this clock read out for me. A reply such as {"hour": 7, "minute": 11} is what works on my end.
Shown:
{"hour": 11, "minute": 59}
